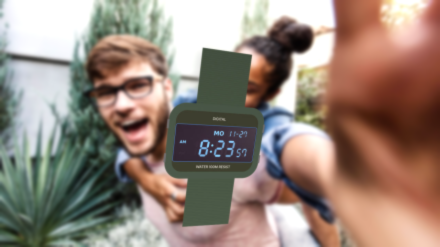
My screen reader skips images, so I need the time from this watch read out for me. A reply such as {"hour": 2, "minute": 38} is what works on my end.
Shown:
{"hour": 8, "minute": 23}
